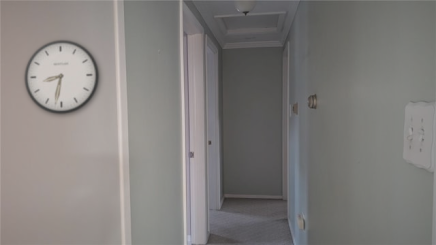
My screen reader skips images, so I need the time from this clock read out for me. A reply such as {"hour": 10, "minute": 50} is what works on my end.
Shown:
{"hour": 8, "minute": 32}
